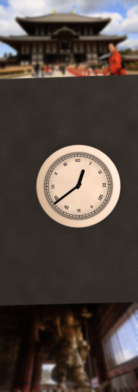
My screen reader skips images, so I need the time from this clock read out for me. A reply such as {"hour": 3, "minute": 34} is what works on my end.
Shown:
{"hour": 12, "minute": 39}
